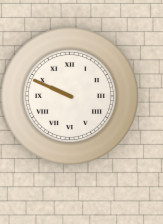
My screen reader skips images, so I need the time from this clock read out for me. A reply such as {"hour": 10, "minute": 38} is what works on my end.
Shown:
{"hour": 9, "minute": 49}
